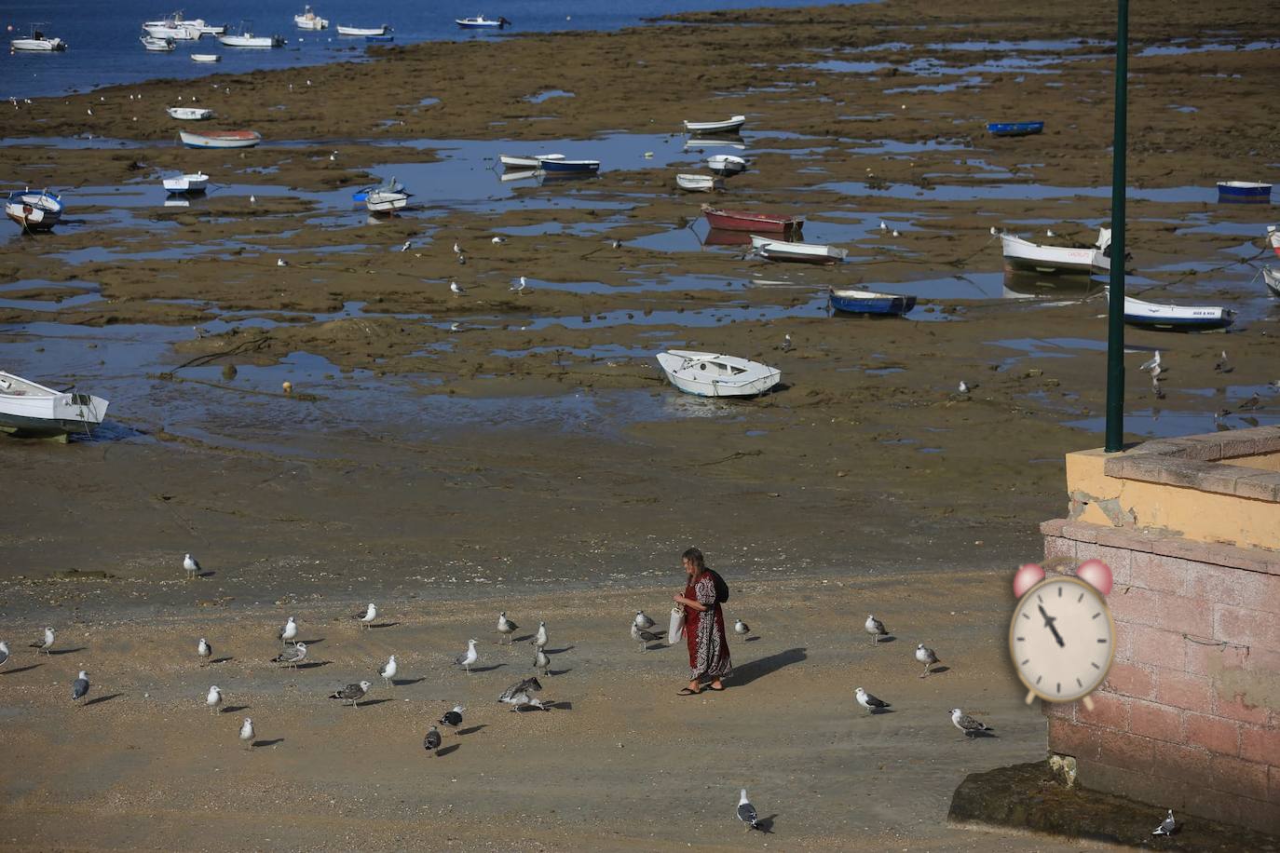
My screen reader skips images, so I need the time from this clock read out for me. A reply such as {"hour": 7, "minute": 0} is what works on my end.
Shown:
{"hour": 10, "minute": 54}
